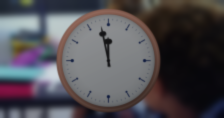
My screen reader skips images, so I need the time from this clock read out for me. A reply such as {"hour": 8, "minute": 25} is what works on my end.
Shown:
{"hour": 11, "minute": 58}
